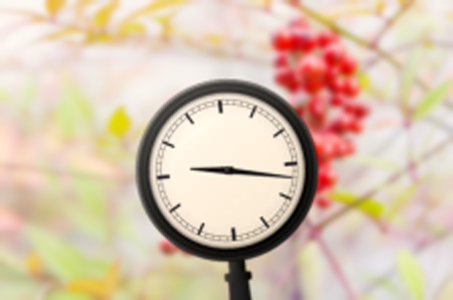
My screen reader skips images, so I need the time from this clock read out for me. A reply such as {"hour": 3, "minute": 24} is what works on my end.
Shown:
{"hour": 9, "minute": 17}
